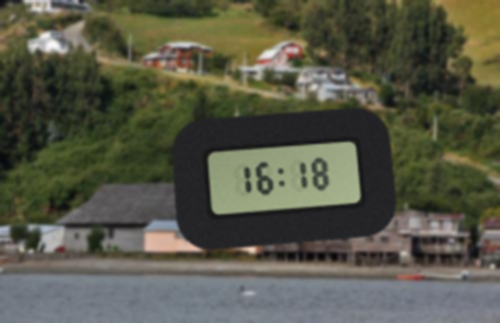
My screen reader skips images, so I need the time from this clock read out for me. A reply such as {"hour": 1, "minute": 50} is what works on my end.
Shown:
{"hour": 16, "minute": 18}
